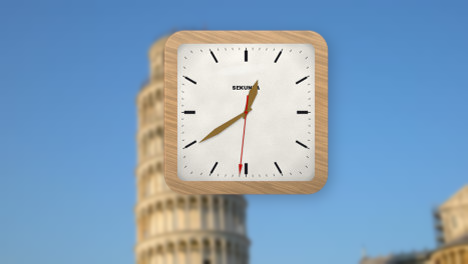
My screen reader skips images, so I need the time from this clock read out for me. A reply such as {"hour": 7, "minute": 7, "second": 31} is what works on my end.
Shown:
{"hour": 12, "minute": 39, "second": 31}
